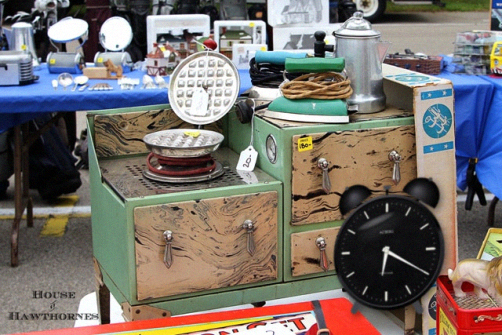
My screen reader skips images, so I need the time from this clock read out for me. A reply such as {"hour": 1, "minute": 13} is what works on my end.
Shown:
{"hour": 6, "minute": 20}
